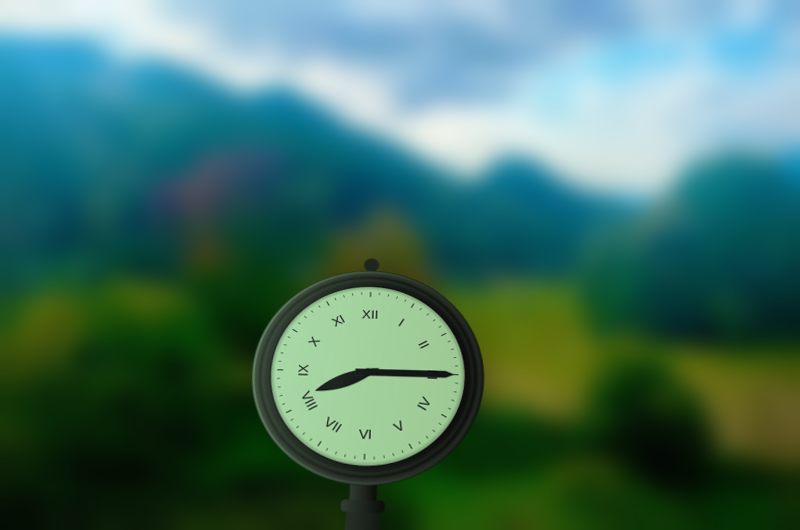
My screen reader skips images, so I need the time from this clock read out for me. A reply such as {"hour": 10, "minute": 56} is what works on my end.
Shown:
{"hour": 8, "minute": 15}
